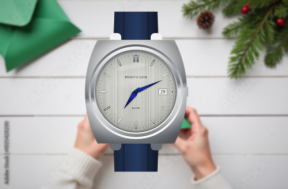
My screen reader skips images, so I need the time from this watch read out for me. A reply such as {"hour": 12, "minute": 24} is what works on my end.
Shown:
{"hour": 7, "minute": 11}
